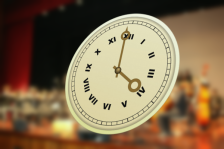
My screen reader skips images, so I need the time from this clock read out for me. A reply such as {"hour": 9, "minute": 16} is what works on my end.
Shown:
{"hour": 3, "minute": 59}
